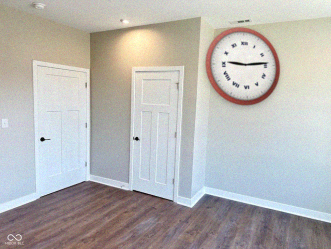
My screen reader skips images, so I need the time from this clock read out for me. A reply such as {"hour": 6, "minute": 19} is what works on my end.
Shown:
{"hour": 9, "minute": 14}
